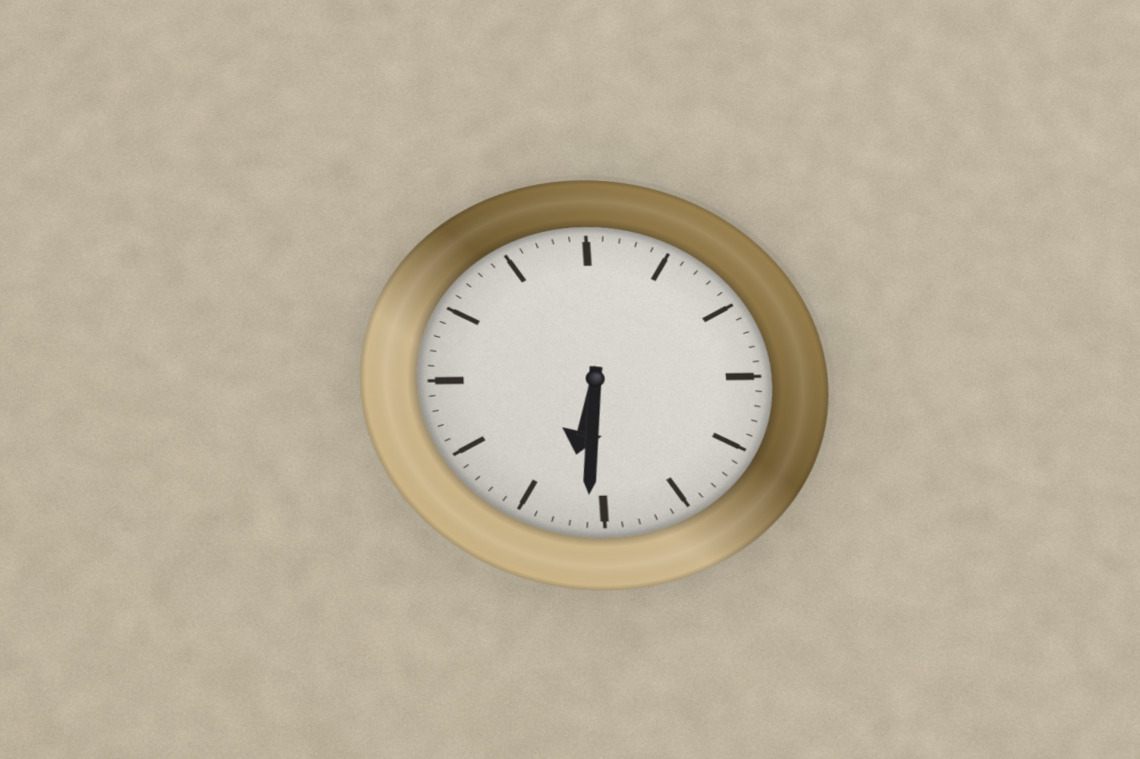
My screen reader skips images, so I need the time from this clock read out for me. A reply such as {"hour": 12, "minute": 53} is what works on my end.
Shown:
{"hour": 6, "minute": 31}
